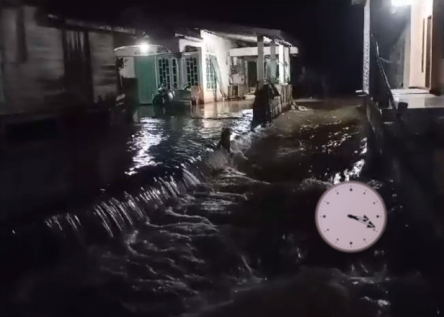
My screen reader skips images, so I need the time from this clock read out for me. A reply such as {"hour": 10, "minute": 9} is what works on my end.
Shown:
{"hour": 3, "minute": 19}
